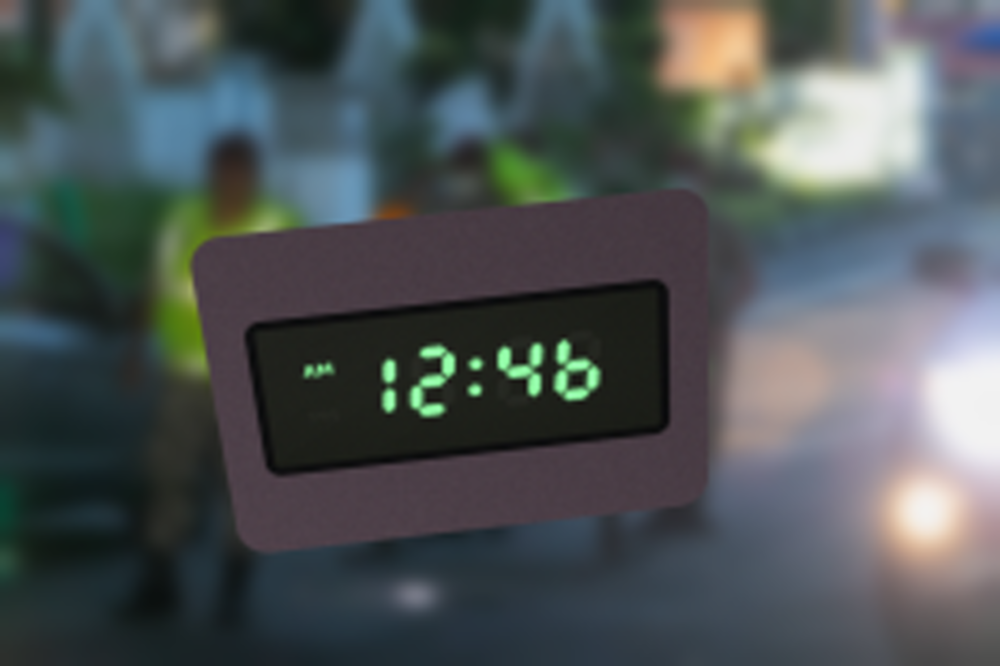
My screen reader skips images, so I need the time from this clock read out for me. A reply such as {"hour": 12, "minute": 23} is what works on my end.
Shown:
{"hour": 12, "minute": 46}
